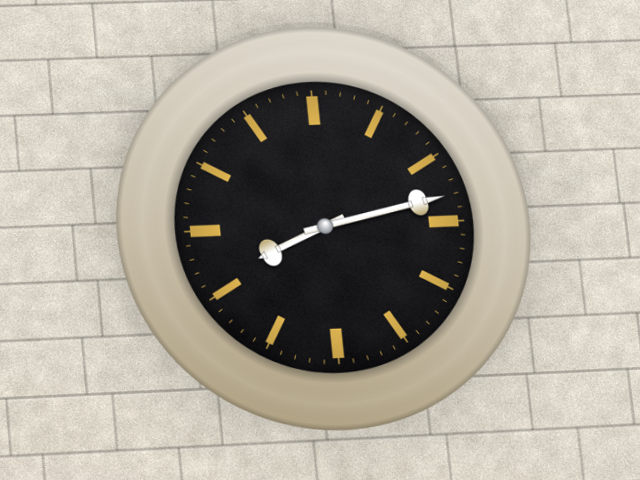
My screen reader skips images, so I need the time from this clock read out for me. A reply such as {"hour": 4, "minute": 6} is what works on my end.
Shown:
{"hour": 8, "minute": 13}
